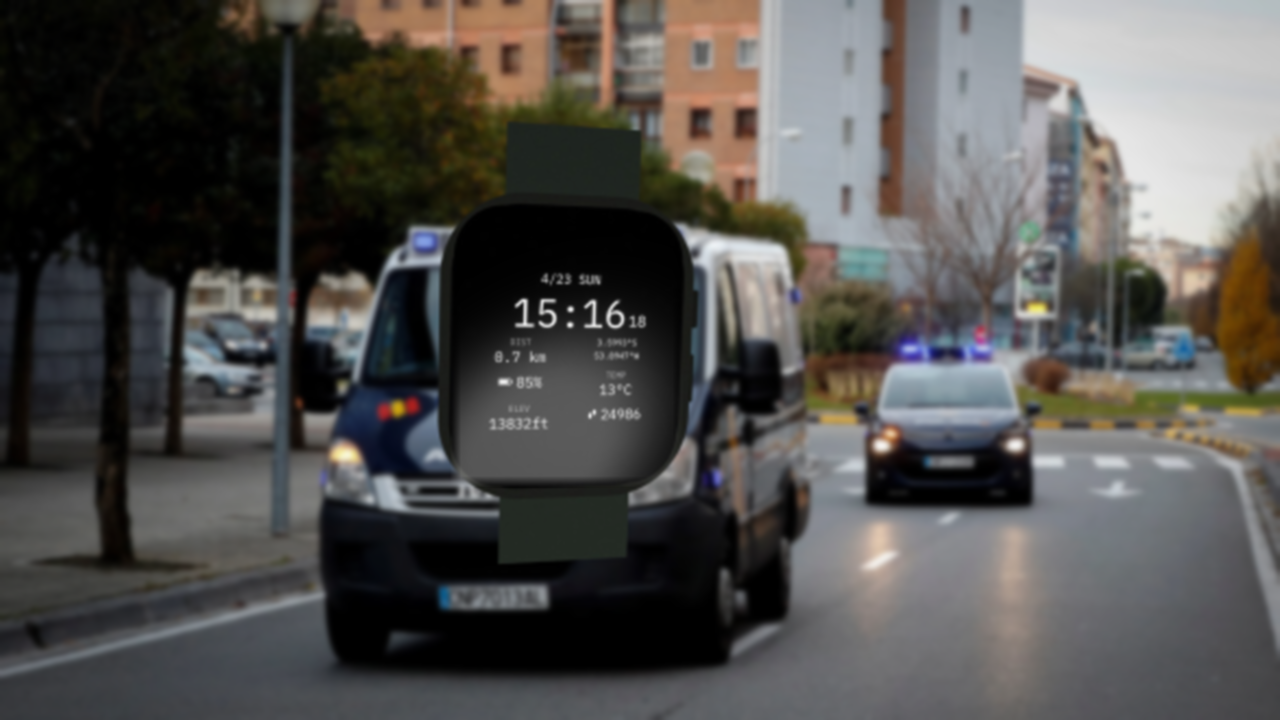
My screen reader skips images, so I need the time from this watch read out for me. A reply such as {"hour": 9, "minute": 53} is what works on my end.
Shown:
{"hour": 15, "minute": 16}
